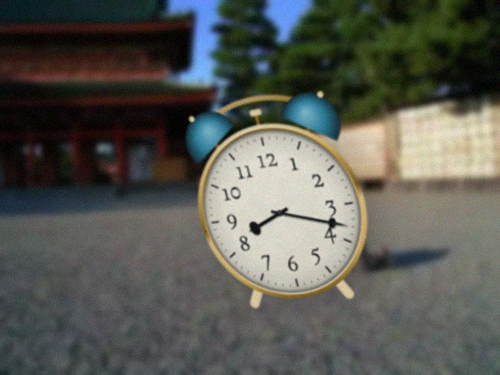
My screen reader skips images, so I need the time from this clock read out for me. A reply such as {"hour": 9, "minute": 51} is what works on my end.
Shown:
{"hour": 8, "minute": 18}
